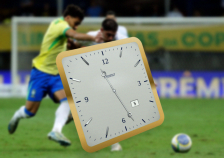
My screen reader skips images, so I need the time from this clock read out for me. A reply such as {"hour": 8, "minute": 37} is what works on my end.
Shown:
{"hour": 11, "minute": 27}
